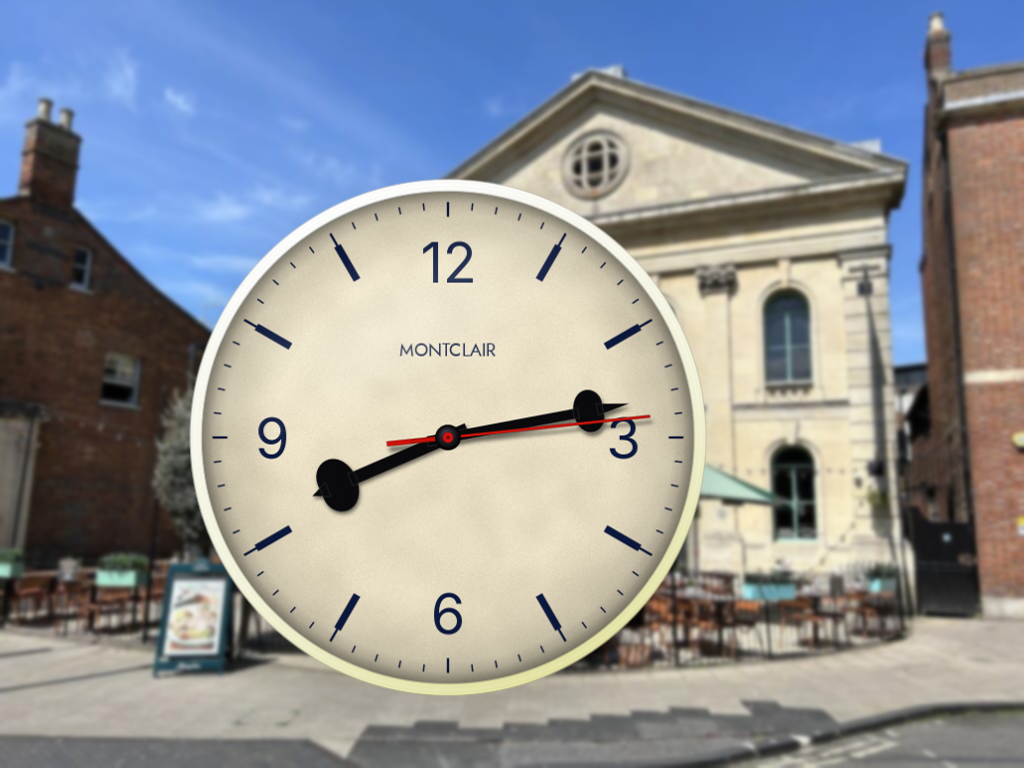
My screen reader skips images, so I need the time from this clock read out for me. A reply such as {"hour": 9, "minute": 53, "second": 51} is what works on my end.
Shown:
{"hour": 8, "minute": 13, "second": 14}
